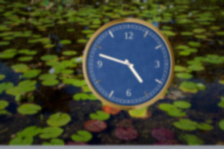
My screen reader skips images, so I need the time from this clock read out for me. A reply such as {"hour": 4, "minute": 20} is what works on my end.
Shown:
{"hour": 4, "minute": 48}
